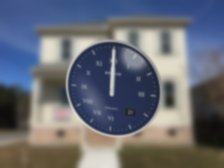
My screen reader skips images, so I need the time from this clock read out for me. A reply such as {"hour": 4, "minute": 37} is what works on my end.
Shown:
{"hour": 12, "minute": 0}
